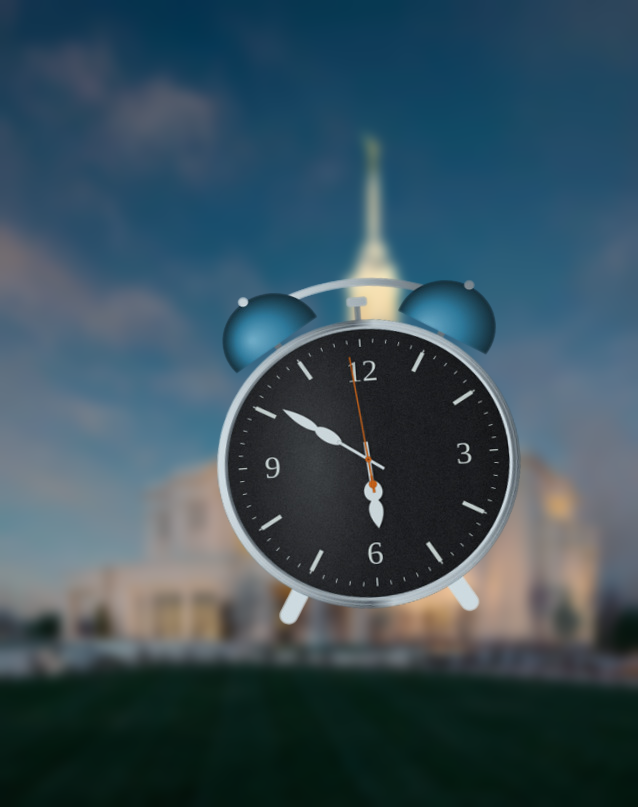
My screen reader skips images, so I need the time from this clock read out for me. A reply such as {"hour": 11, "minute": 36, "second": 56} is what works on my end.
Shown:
{"hour": 5, "minute": 50, "second": 59}
